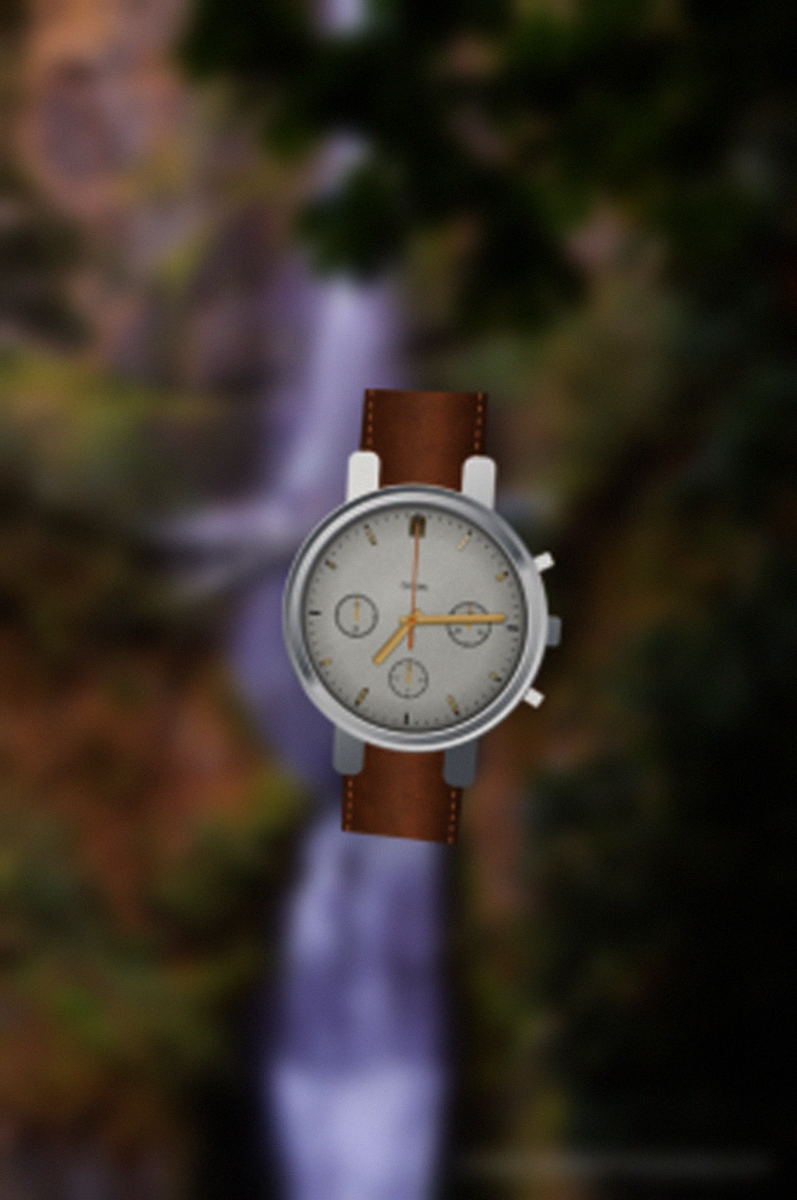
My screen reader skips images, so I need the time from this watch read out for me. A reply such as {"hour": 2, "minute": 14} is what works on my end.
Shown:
{"hour": 7, "minute": 14}
